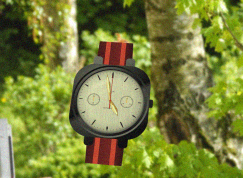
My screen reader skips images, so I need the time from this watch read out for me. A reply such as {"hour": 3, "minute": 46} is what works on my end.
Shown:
{"hour": 4, "minute": 58}
